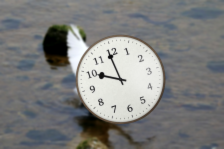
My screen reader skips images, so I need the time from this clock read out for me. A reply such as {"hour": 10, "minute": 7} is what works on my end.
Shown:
{"hour": 9, "minute": 59}
